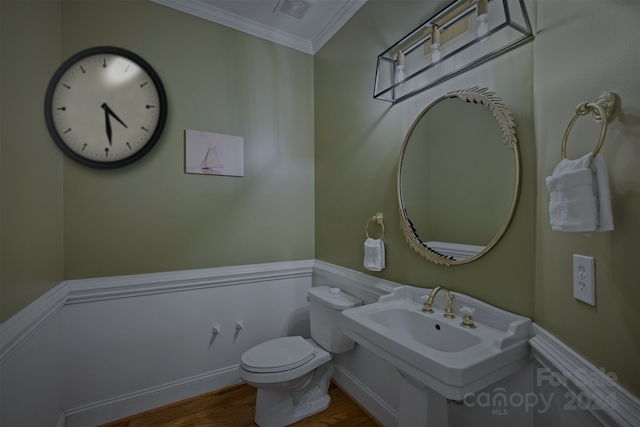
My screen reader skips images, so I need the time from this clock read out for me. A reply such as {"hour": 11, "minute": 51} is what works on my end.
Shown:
{"hour": 4, "minute": 29}
